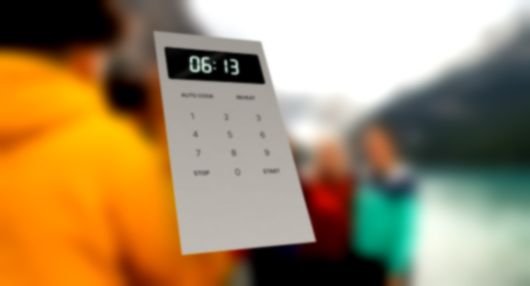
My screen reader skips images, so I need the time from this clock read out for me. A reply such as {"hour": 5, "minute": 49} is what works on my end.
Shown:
{"hour": 6, "minute": 13}
